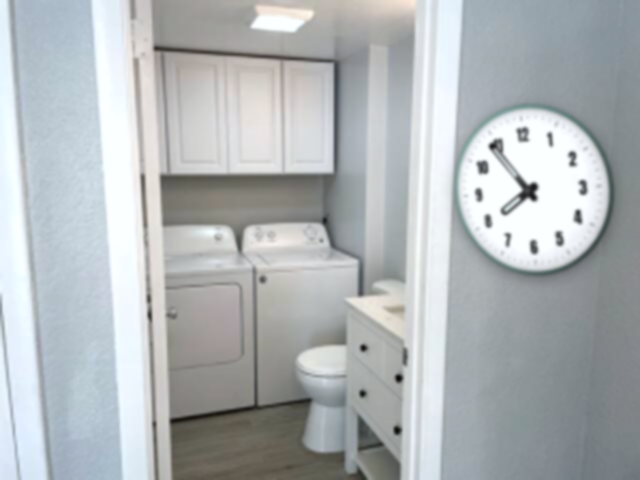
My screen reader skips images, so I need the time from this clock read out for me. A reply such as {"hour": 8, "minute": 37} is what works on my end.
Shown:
{"hour": 7, "minute": 54}
